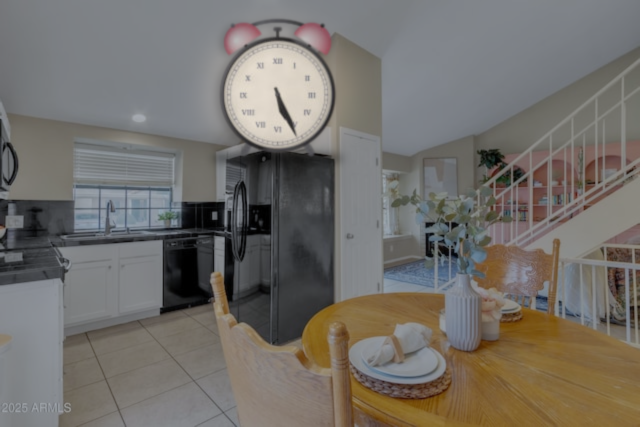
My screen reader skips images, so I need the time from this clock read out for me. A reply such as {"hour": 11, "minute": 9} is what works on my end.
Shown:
{"hour": 5, "minute": 26}
